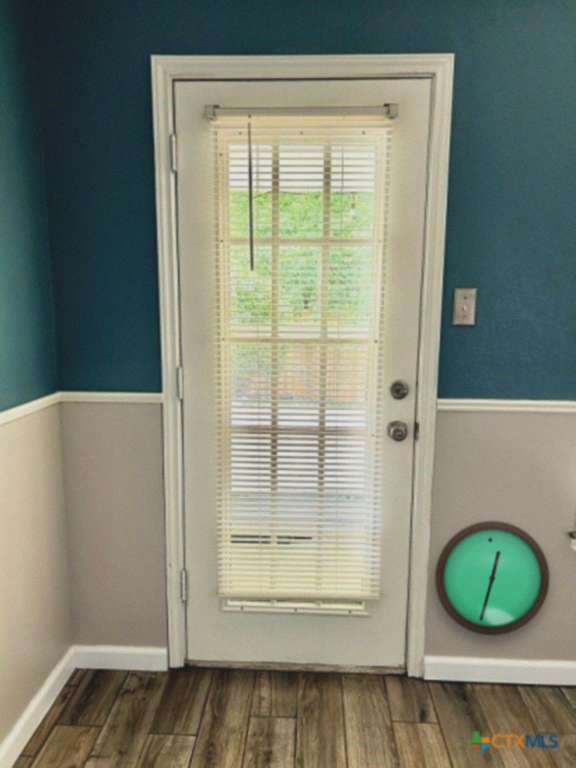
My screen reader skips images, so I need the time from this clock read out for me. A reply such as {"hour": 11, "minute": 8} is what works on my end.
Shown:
{"hour": 12, "minute": 33}
